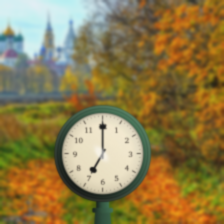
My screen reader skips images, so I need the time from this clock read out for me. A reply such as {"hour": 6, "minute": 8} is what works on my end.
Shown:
{"hour": 7, "minute": 0}
